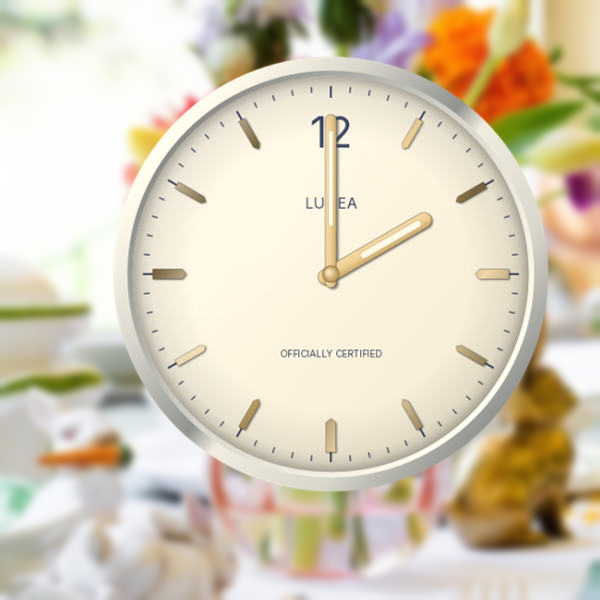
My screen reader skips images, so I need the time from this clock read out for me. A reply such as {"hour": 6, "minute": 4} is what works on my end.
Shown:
{"hour": 2, "minute": 0}
